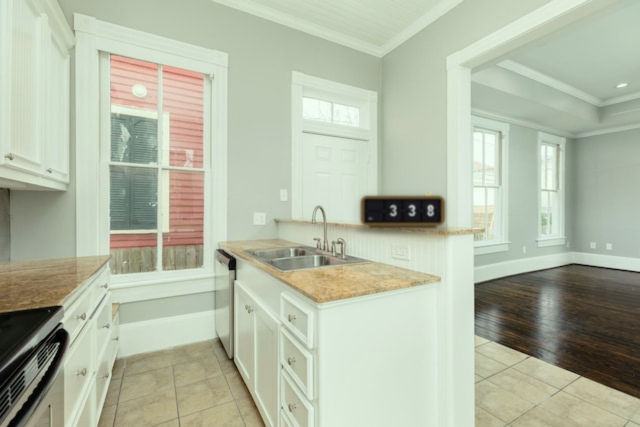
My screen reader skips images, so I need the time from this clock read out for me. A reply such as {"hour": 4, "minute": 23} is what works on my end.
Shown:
{"hour": 3, "minute": 38}
